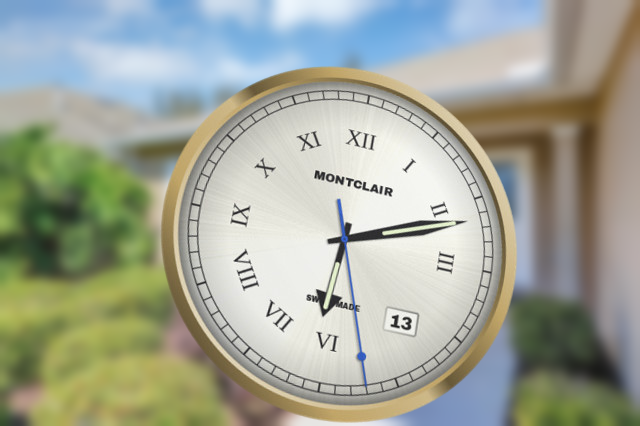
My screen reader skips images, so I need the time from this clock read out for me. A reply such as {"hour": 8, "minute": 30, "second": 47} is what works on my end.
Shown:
{"hour": 6, "minute": 11, "second": 27}
